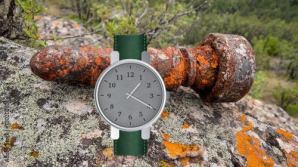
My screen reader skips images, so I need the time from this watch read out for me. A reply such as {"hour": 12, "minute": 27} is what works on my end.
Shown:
{"hour": 1, "minute": 20}
